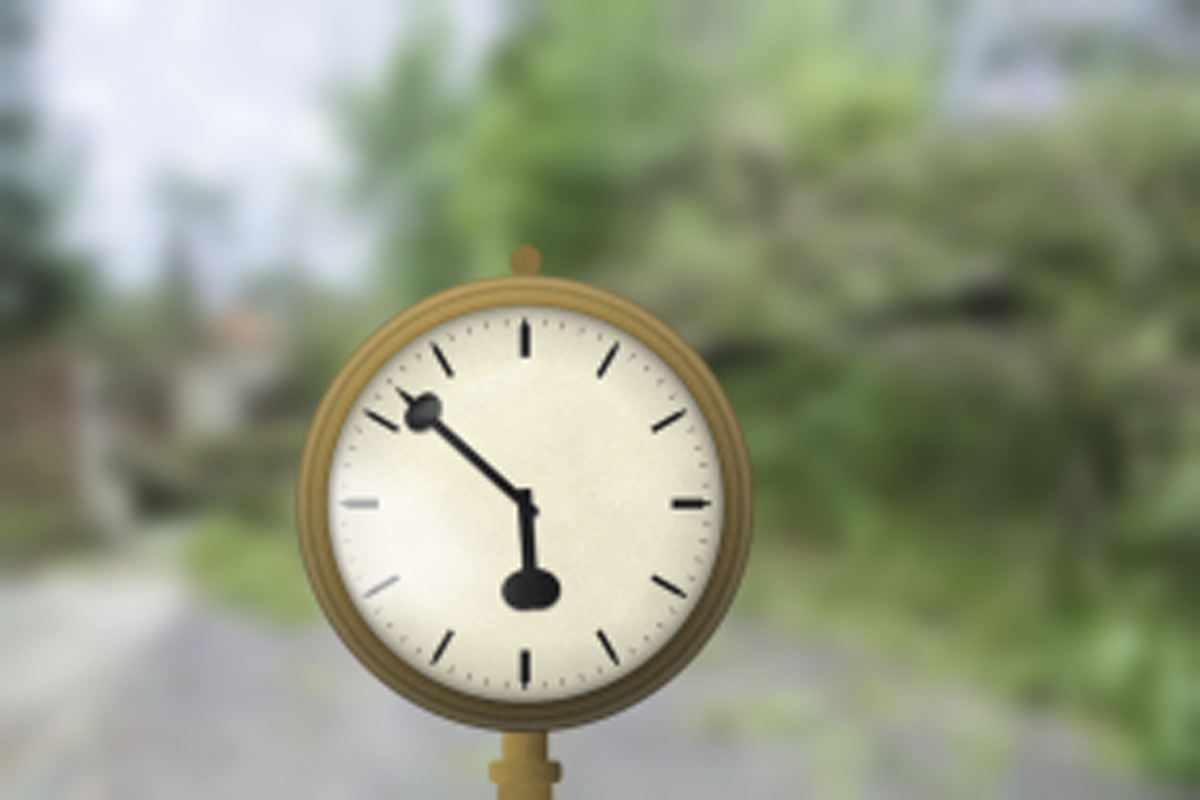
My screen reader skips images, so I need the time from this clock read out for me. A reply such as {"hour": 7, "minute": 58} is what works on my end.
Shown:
{"hour": 5, "minute": 52}
